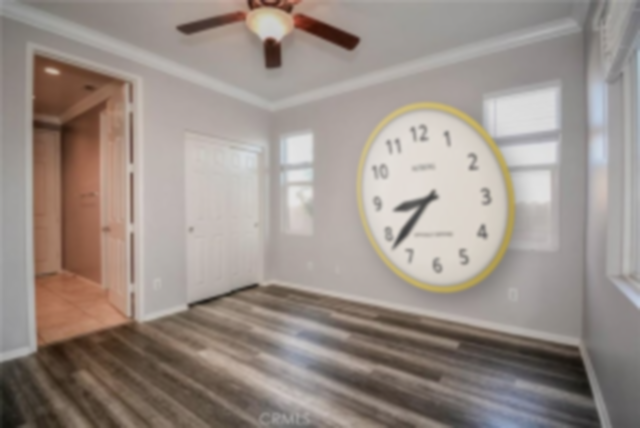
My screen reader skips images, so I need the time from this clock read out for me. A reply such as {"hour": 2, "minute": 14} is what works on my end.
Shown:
{"hour": 8, "minute": 38}
